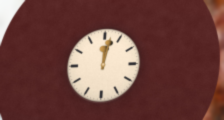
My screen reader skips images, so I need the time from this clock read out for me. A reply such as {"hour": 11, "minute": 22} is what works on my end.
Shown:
{"hour": 12, "minute": 2}
